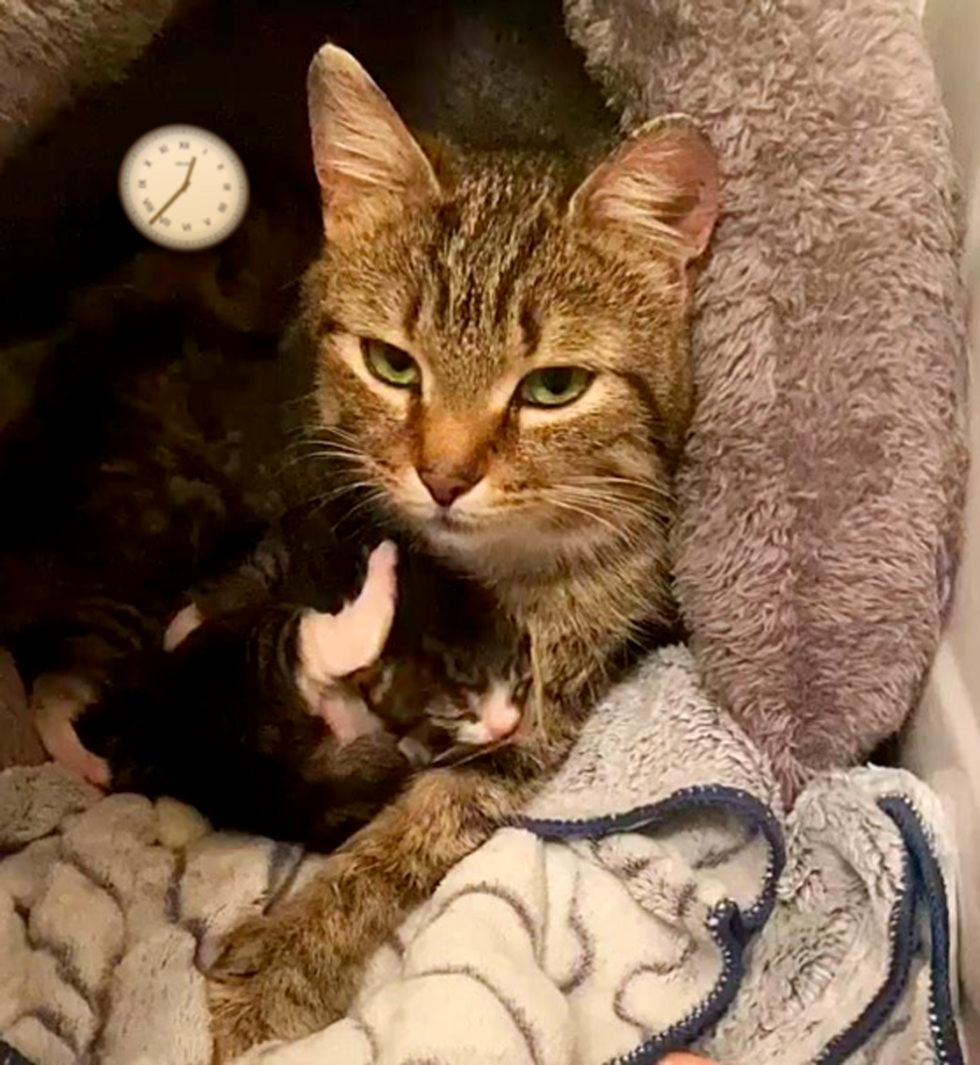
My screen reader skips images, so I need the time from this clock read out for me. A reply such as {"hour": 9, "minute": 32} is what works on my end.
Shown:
{"hour": 12, "minute": 37}
